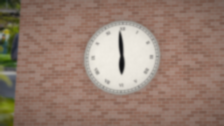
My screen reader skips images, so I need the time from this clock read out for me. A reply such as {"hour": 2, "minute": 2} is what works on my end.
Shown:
{"hour": 5, "minute": 59}
